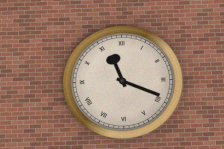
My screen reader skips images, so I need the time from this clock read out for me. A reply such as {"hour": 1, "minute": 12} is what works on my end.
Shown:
{"hour": 11, "minute": 19}
